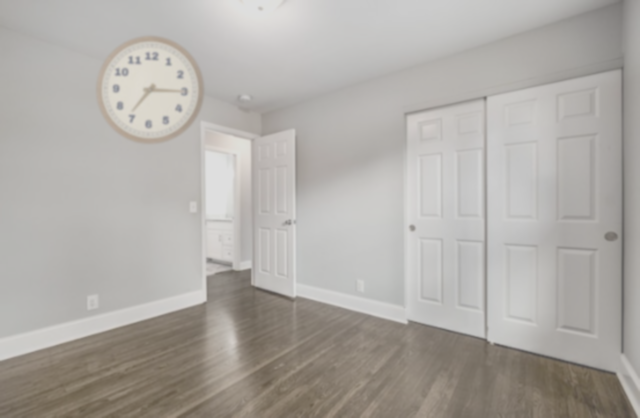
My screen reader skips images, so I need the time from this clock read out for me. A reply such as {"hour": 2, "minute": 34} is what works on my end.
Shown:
{"hour": 7, "minute": 15}
